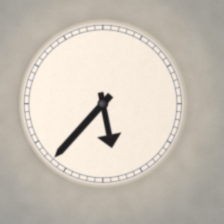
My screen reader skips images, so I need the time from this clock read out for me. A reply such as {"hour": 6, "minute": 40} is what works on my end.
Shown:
{"hour": 5, "minute": 37}
